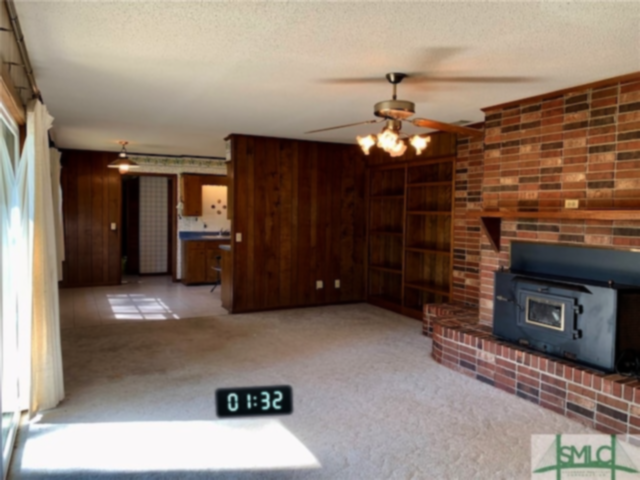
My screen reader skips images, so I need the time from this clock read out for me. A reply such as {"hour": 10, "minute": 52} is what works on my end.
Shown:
{"hour": 1, "minute": 32}
